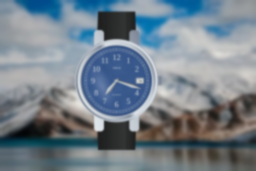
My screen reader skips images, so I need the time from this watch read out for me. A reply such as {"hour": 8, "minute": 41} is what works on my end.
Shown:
{"hour": 7, "minute": 18}
